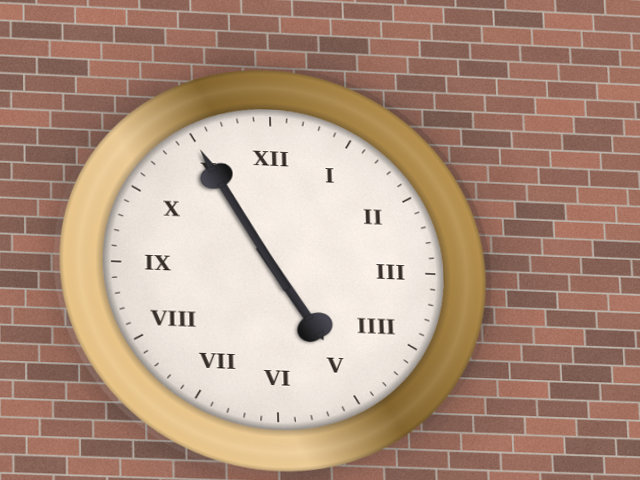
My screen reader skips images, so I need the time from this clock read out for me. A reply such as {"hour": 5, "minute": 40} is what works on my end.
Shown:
{"hour": 4, "minute": 55}
